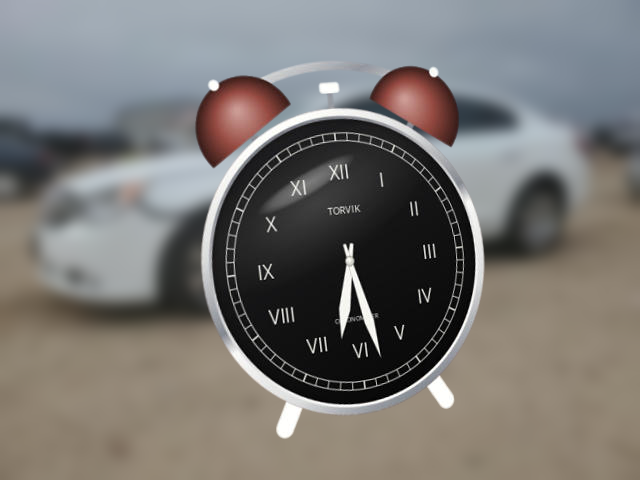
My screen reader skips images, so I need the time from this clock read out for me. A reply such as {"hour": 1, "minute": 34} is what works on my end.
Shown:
{"hour": 6, "minute": 28}
